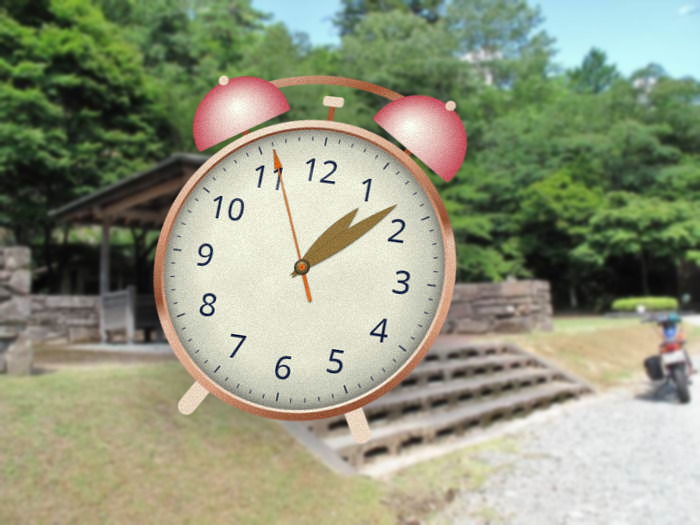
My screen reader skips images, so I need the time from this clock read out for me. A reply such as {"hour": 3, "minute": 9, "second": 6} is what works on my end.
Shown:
{"hour": 1, "minute": 7, "second": 56}
